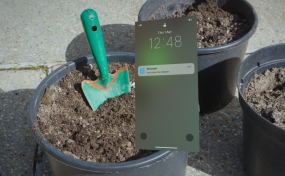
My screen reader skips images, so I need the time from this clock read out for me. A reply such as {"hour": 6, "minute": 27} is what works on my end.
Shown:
{"hour": 12, "minute": 48}
